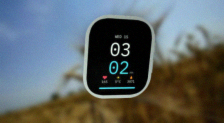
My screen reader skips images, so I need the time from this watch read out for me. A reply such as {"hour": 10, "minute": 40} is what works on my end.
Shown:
{"hour": 3, "minute": 2}
